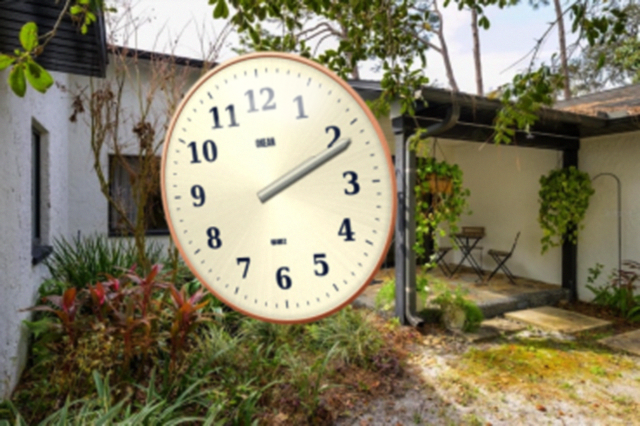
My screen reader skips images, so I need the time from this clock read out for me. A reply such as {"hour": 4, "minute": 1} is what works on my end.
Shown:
{"hour": 2, "minute": 11}
